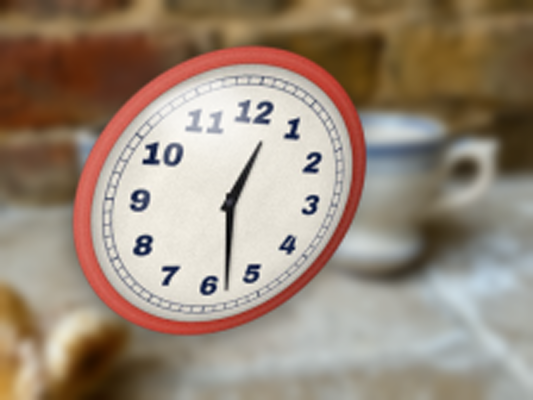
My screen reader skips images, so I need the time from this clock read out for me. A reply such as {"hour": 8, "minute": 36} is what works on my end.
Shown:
{"hour": 12, "minute": 28}
